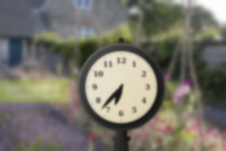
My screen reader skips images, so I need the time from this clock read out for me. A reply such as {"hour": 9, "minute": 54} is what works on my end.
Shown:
{"hour": 6, "minute": 37}
